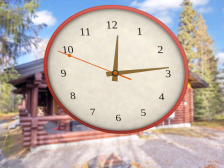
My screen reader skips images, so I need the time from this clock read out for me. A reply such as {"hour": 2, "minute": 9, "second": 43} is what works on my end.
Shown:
{"hour": 12, "minute": 13, "second": 49}
